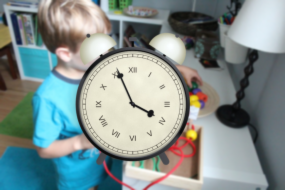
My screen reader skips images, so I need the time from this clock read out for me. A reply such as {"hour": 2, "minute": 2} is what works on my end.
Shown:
{"hour": 3, "minute": 56}
